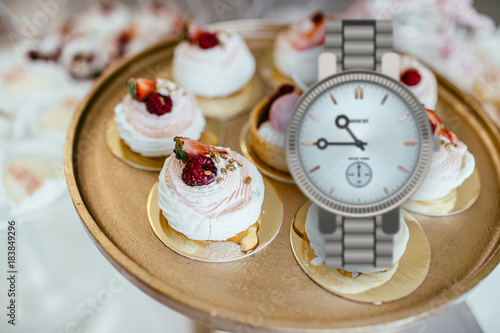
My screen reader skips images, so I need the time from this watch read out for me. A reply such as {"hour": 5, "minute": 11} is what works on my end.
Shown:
{"hour": 10, "minute": 45}
